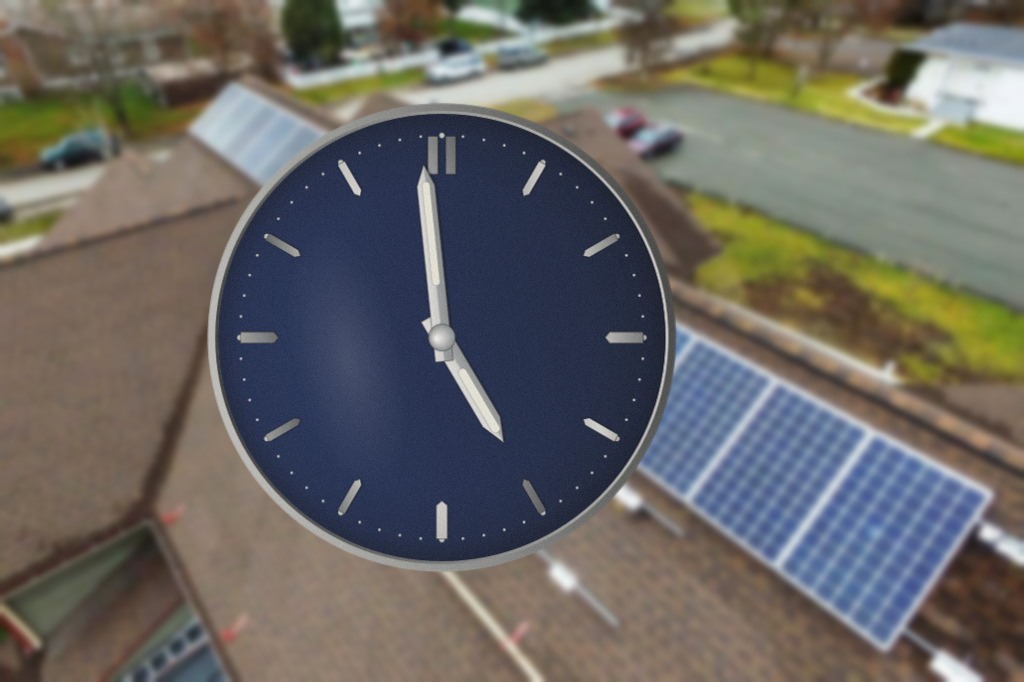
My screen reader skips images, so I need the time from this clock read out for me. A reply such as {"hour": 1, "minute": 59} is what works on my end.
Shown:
{"hour": 4, "minute": 59}
